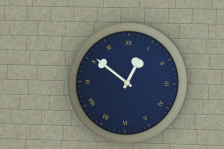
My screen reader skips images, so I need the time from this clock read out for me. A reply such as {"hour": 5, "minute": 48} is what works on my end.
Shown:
{"hour": 12, "minute": 51}
